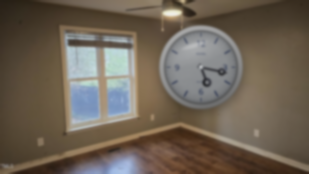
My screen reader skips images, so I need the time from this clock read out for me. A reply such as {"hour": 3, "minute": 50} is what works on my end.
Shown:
{"hour": 5, "minute": 17}
